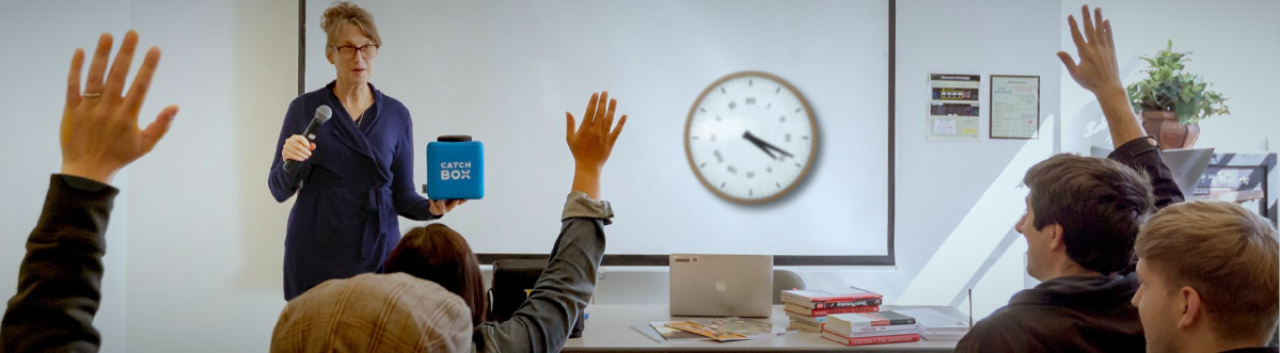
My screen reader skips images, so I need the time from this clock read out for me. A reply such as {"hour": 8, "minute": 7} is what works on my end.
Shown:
{"hour": 4, "minute": 19}
